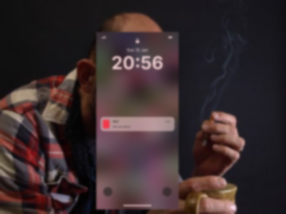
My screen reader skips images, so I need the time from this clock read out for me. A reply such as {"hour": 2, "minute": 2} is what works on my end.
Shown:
{"hour": 20, "minute": 56}
